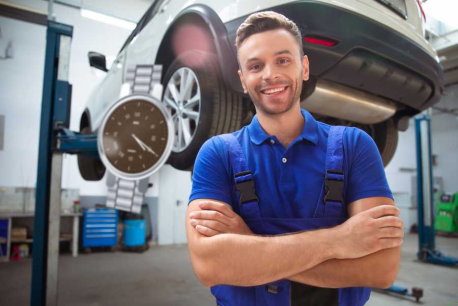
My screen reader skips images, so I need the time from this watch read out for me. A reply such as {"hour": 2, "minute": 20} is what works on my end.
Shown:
{"hour": 4, "minute": 20}
